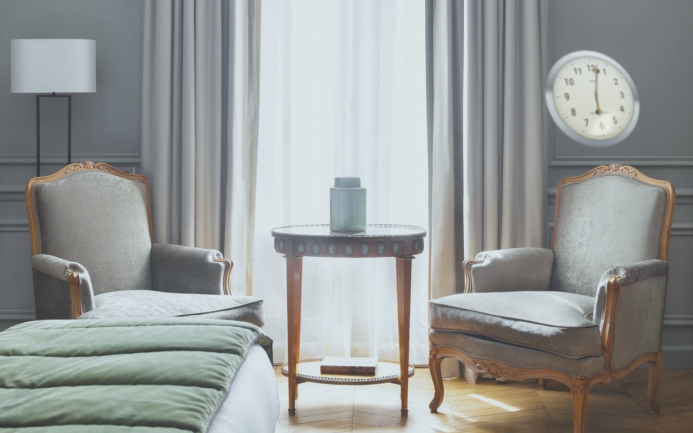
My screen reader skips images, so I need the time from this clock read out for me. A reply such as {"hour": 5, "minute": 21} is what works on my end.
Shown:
{"hour": 6, "minute": 2}
